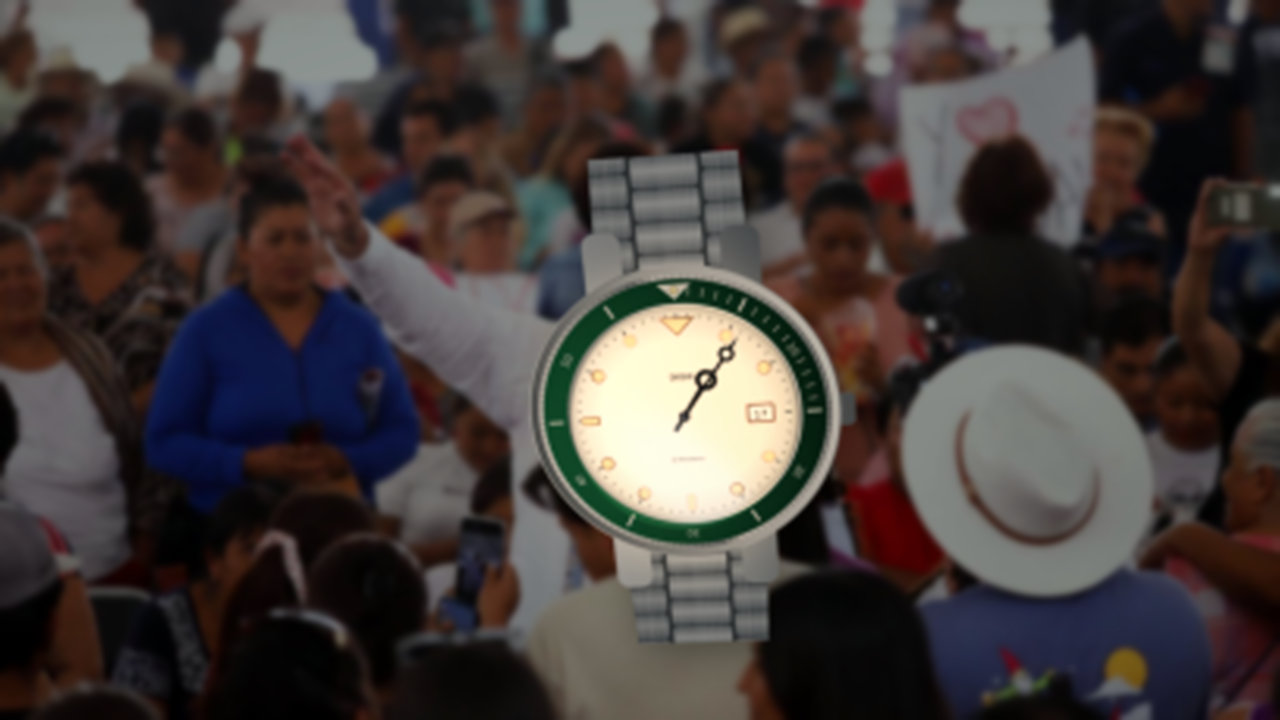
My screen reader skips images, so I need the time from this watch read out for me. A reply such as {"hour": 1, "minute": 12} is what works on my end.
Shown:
{"hour": 1, "minute": 6}
